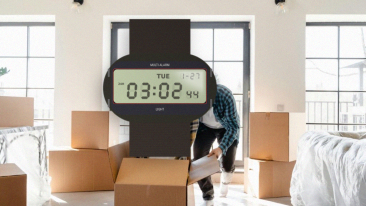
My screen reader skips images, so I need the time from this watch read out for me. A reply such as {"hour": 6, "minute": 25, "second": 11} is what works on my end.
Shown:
{"hour": 3, "minute": 2, "second": 44}
